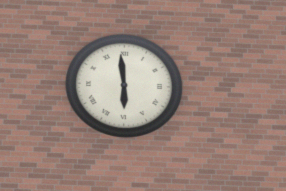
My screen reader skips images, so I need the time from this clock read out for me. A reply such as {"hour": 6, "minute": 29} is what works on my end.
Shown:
{"hour": 5, "minute": 59}
